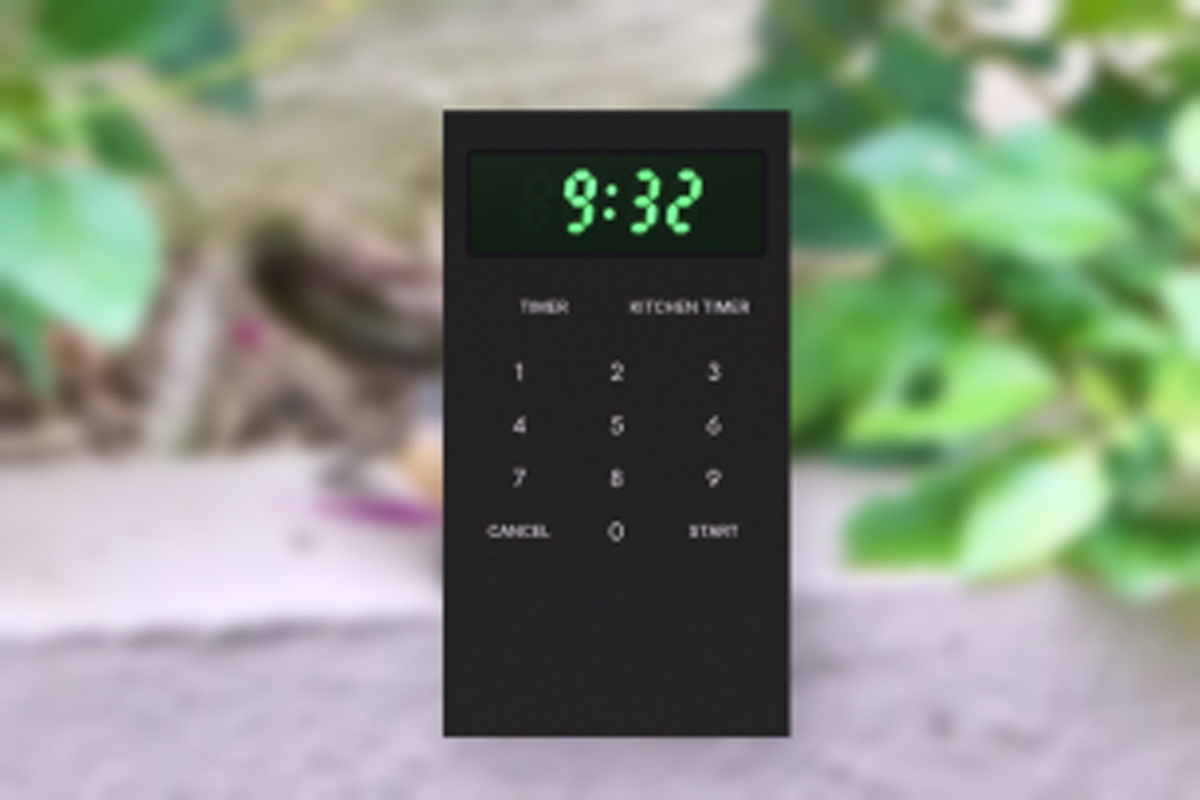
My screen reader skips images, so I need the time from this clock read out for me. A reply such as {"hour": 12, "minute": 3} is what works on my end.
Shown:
{"hour": 9, "minute": 32}
